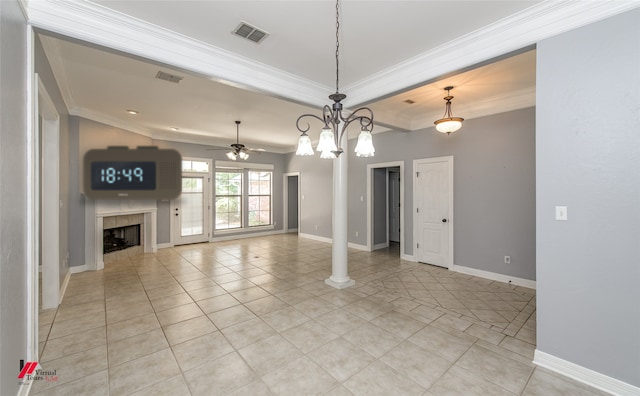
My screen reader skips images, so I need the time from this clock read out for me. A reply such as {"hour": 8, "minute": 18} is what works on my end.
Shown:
{"hour": 18, "minute": 49}
